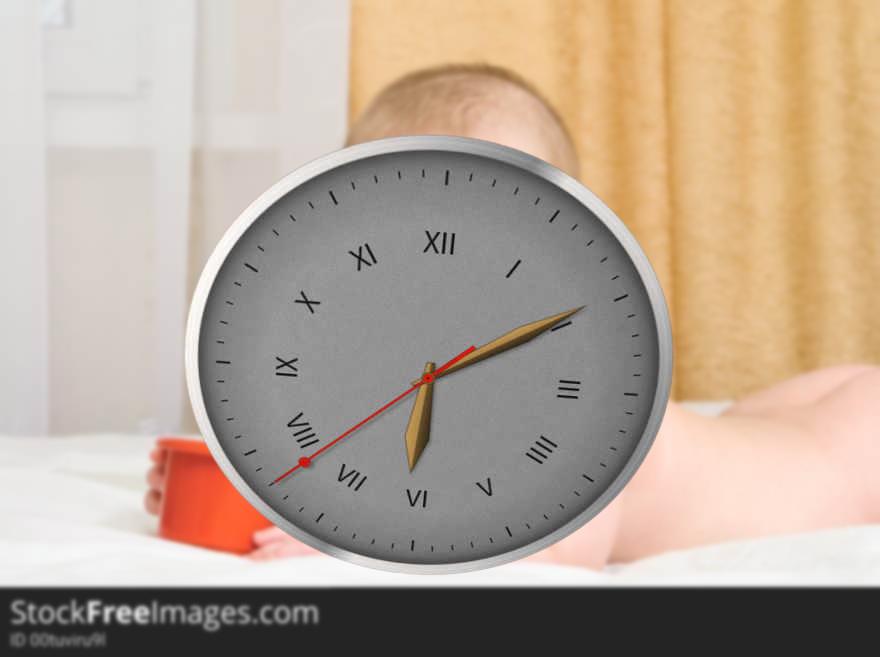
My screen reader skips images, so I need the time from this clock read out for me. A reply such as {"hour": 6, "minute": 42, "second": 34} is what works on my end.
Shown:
{"hour": 6, "minute": 9, "second": 38}
